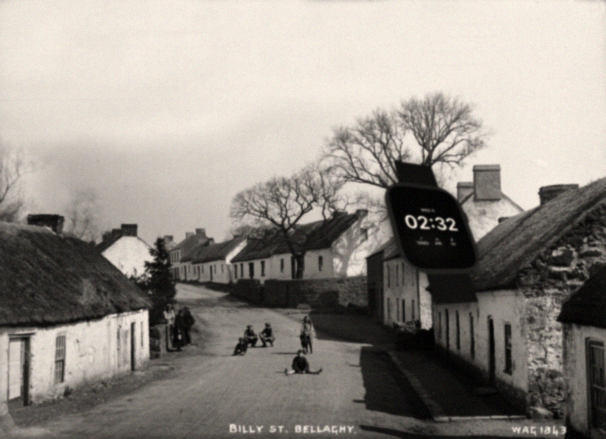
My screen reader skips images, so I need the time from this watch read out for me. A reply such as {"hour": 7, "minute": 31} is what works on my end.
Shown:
{"hour": 2, "minute": 32}
